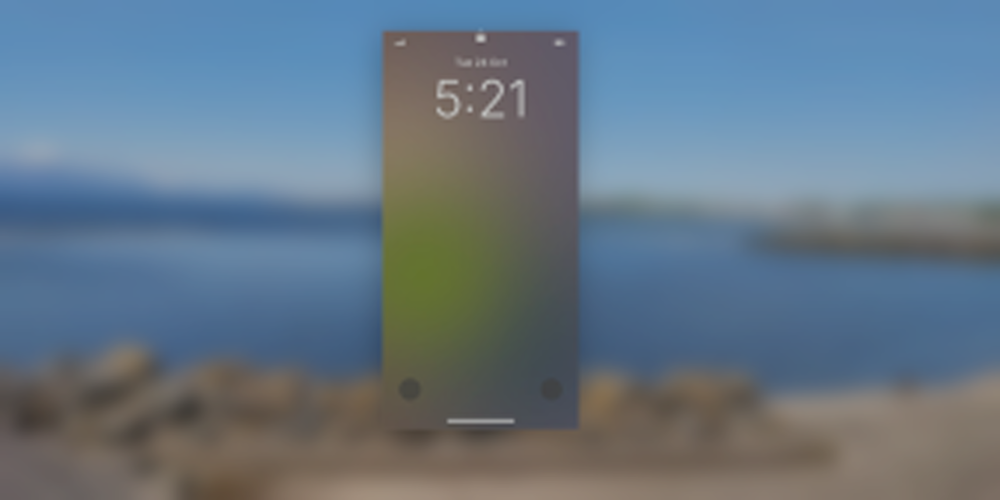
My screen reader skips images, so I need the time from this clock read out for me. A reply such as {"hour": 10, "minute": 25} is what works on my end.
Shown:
{"hour": 5, "minute": 21}
